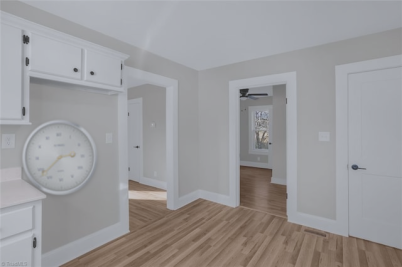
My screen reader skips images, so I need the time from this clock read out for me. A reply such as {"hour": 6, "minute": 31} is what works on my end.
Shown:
{"hour": 2, "minute": 38}
